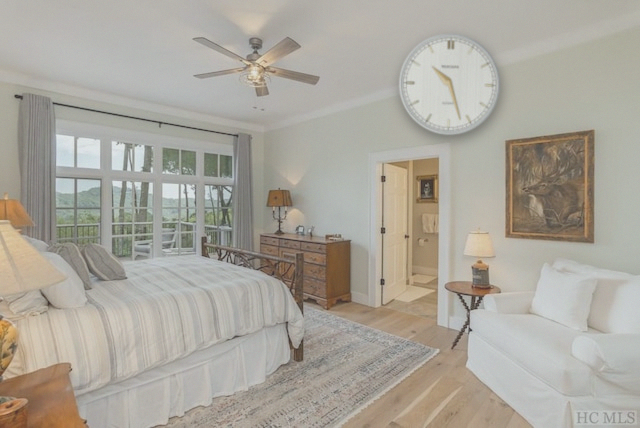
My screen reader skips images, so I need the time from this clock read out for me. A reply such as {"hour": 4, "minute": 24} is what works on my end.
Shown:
{"hour": 10, "minute": 27}
